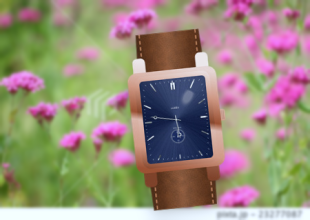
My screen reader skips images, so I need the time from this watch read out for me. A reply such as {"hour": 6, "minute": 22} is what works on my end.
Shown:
{"hour": 5, "minute": 47}
